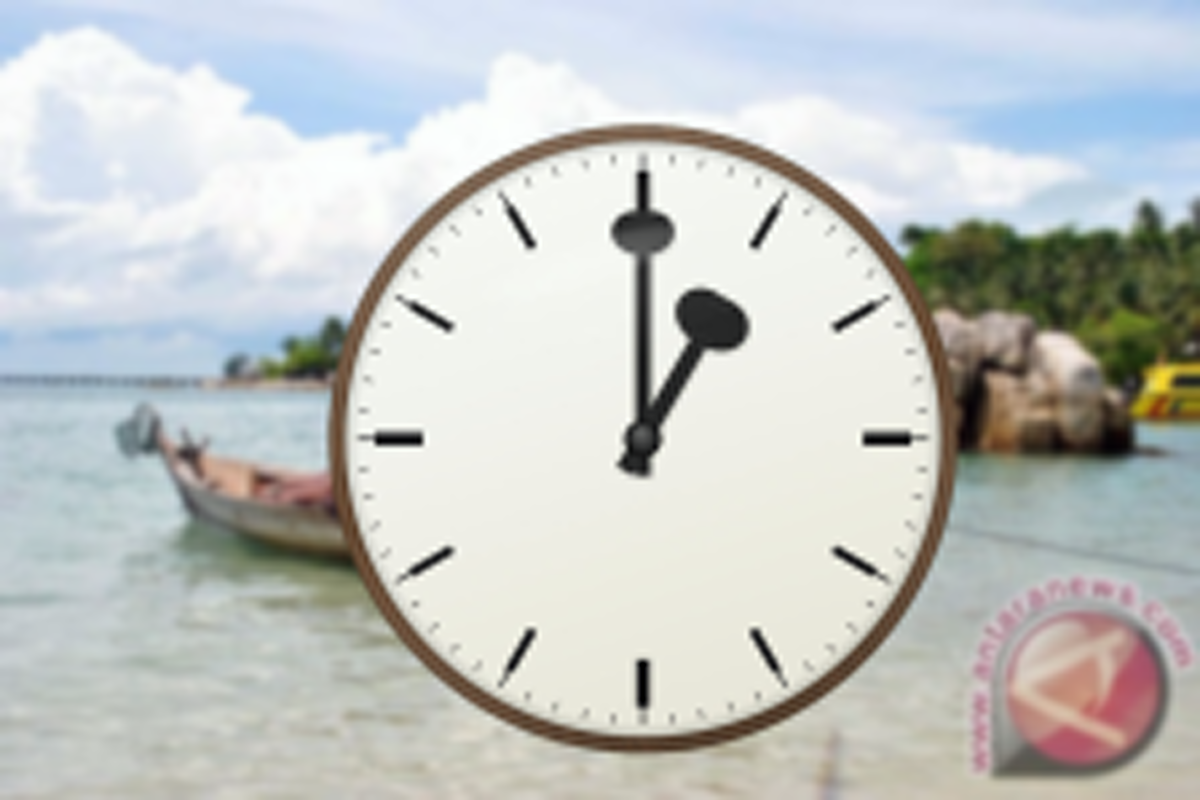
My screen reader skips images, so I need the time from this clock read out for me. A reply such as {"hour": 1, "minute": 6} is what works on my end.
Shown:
{"hour": 1, "minute": 0}
